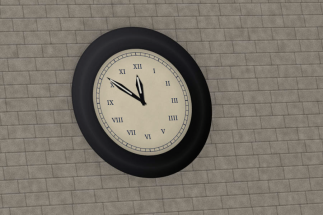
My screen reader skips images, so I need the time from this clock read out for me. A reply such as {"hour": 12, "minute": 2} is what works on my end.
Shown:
{"hour": 11, "minute": 51}
